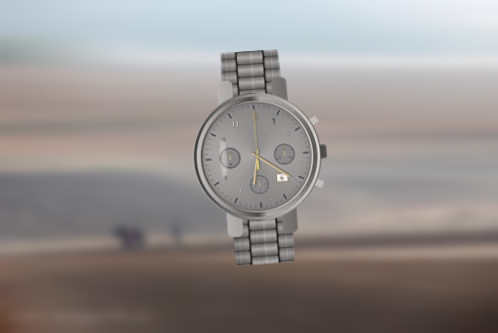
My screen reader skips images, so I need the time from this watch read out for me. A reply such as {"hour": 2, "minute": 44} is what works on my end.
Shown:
{"hour": 6, "minute": 21}
